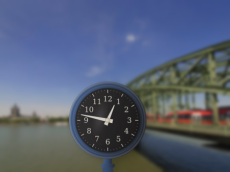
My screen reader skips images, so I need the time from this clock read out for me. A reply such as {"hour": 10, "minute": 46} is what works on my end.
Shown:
{"hour": 12, "minute": 47}
